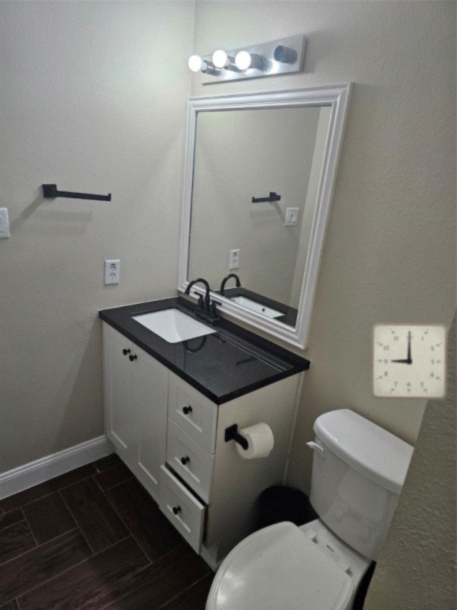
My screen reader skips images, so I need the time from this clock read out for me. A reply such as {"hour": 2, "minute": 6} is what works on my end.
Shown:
{"hour": 9, "minute": 0}
